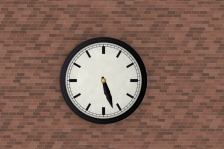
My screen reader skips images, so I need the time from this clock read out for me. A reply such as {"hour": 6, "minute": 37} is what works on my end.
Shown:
{"hour": 5, "minute": 27}
